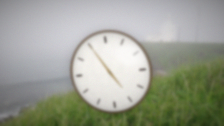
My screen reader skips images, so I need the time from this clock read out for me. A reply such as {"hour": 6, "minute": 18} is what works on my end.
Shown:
{"hour": 4, "minute": 55}
